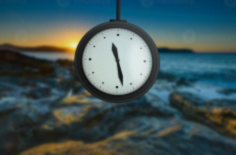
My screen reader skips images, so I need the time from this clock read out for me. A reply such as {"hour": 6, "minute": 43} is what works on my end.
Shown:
{"hour": 11, "minute": 28}
